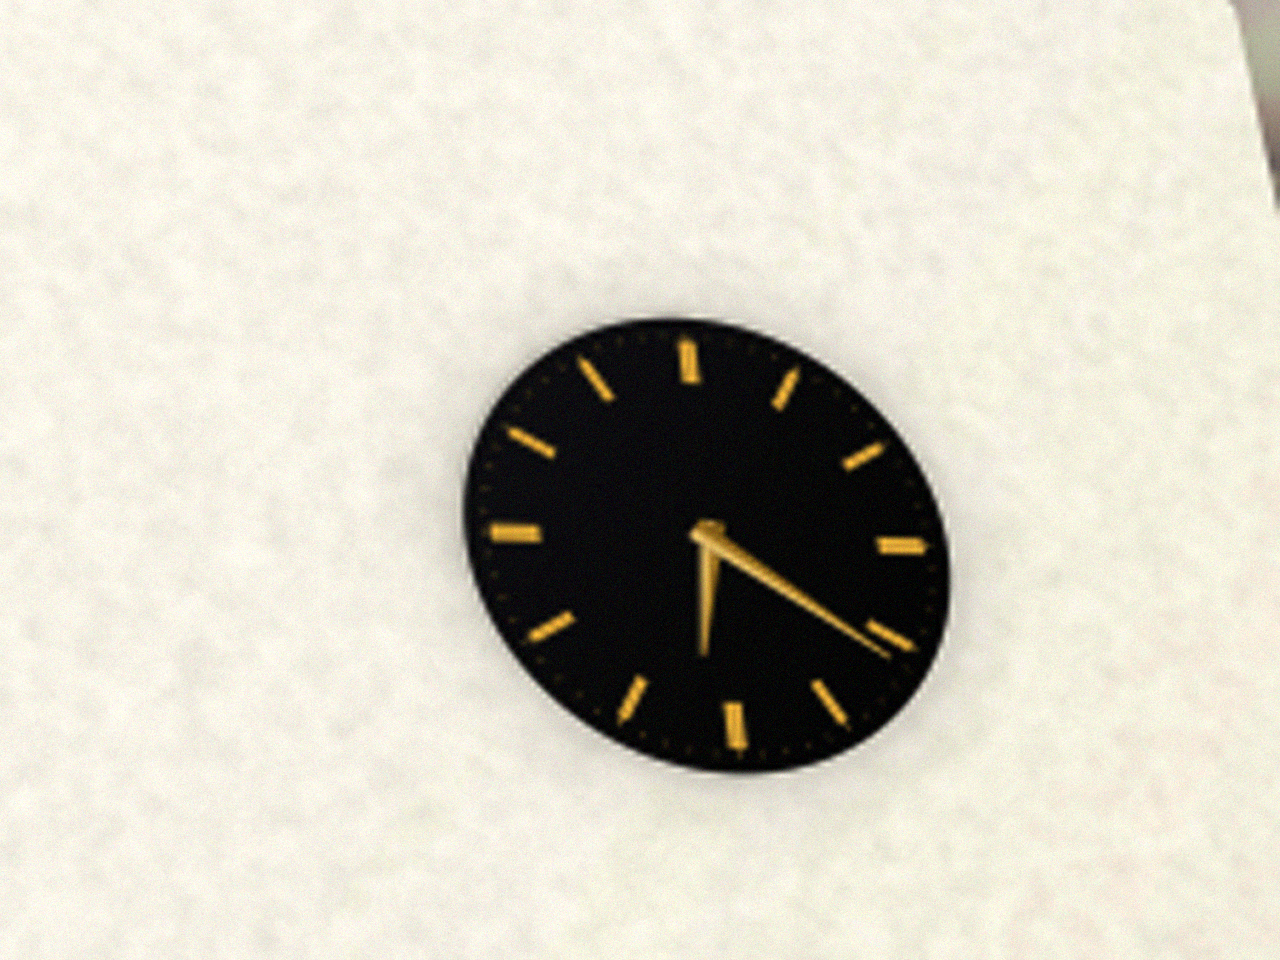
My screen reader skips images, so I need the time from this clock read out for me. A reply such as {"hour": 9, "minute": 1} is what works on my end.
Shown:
{"hour": 6, "minute": 21}
